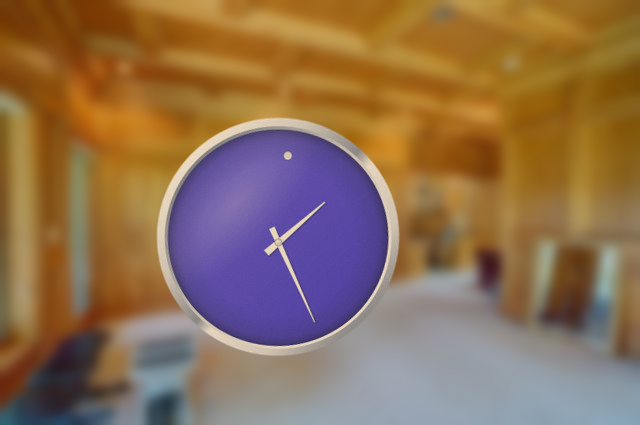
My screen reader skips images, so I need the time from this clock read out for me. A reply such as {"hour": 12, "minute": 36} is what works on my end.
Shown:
{"hour": 1, "minute": 25}
